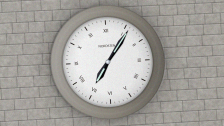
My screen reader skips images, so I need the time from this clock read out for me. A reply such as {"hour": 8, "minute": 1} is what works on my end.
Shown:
{"hour": 7, "minute": 6}
